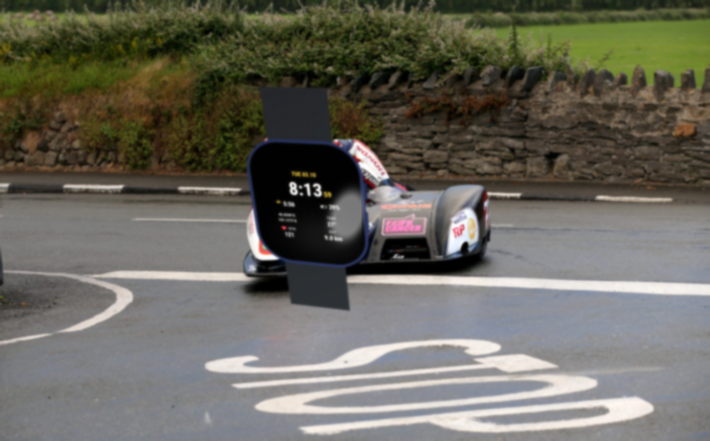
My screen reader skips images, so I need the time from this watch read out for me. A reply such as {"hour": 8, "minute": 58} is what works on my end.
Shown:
{"hour": 8, "minute": 13}
